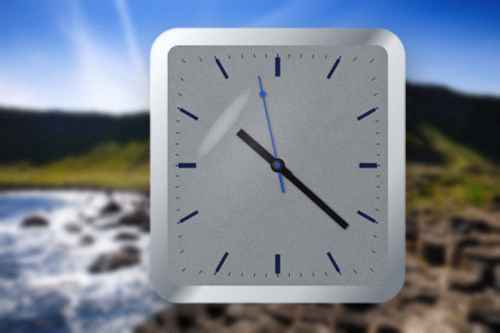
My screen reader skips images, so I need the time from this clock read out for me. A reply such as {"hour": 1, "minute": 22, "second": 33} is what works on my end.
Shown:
{"hour": 10, "minute": 21, "second": 58}
